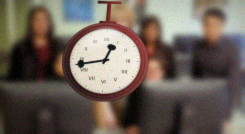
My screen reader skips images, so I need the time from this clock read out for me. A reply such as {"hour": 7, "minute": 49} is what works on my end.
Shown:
{"hour": 12, "minute": 43}
